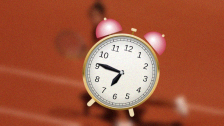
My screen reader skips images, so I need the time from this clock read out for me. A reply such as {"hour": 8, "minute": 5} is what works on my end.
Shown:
{"hour": 6, "minute": 46}
